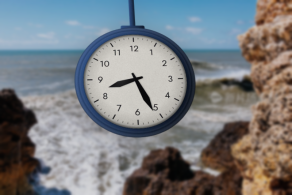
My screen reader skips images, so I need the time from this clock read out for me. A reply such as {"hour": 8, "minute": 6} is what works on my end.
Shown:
{"hour": 8, "minute": 26}
